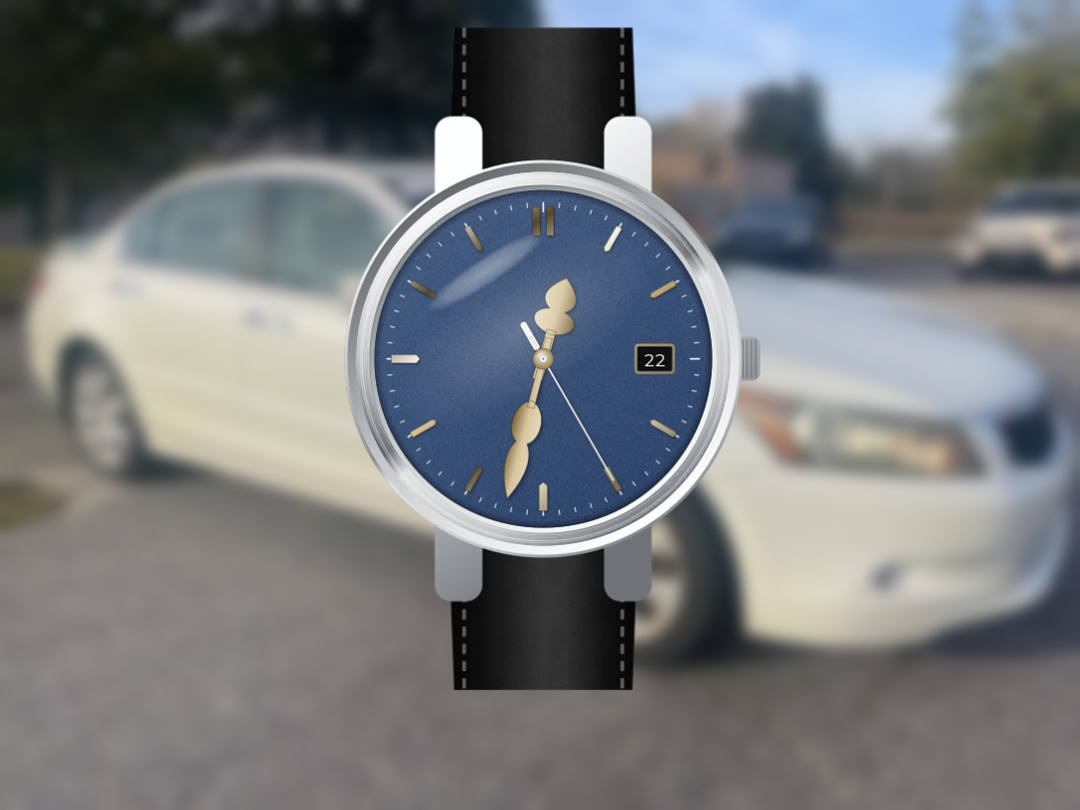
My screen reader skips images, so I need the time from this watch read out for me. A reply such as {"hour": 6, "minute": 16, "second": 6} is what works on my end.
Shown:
{"hour": 12, "minute": 32, "second": 25}
